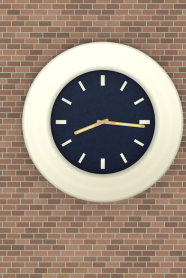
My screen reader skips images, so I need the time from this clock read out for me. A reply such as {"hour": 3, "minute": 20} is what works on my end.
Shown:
{"hour": 8, "minute": 16}
